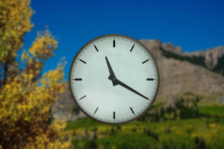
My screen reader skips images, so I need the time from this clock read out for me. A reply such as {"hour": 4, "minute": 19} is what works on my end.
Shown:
{"hour": 11, "minute": 20}
